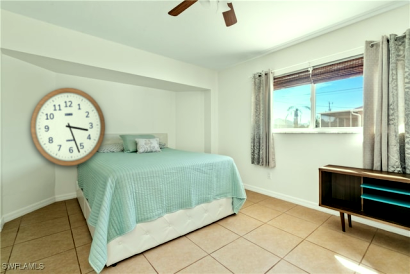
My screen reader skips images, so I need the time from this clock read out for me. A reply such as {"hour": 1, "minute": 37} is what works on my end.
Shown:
{"hour": 3, "minute": 27}
